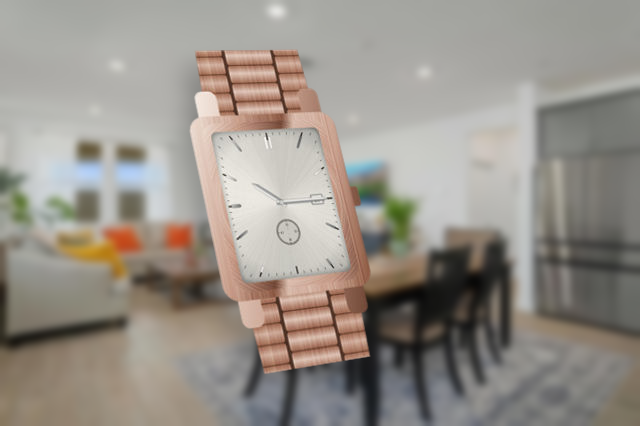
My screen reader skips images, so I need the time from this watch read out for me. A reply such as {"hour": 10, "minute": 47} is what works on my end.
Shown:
{"hour": 10, "minute": 15}
